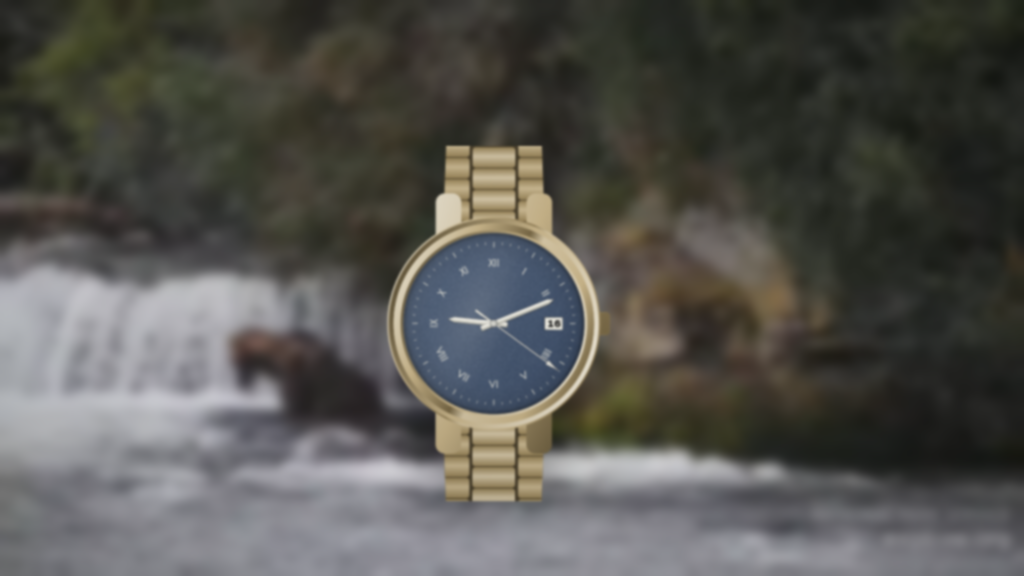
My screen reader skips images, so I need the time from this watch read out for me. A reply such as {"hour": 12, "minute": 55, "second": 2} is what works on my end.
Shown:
{"hour": 9, "minute": 11, "second": 21}
